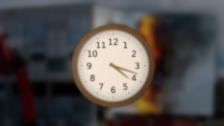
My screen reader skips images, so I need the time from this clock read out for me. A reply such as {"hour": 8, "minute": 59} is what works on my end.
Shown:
{"hour": 4, "minute": 18}
